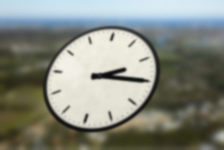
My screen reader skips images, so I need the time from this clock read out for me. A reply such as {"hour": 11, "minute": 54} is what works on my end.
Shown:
{"hour": 2, "minute": 15}
